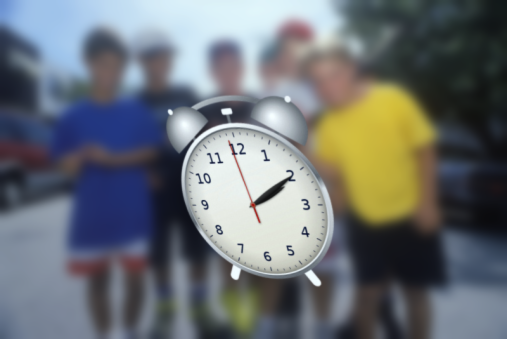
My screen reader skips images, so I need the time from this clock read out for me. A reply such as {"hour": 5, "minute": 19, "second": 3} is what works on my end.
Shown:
{"hour": 2, "minute": 9, "second": 59}
